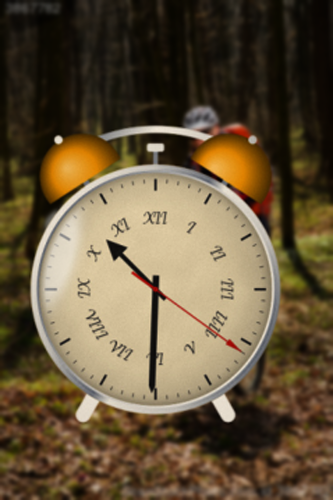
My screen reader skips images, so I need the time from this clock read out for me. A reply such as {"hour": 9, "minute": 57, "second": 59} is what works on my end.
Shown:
{"hour": 10, "minute": 30, "second": 21}
